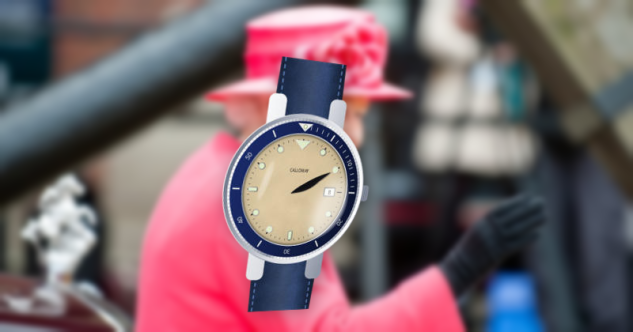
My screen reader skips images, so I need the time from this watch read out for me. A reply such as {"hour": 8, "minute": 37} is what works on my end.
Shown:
{"hour": 2, "minute": 10}
